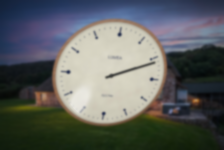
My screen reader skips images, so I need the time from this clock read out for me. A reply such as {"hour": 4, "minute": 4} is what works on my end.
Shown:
{"hour": 2, "minute": 11}
